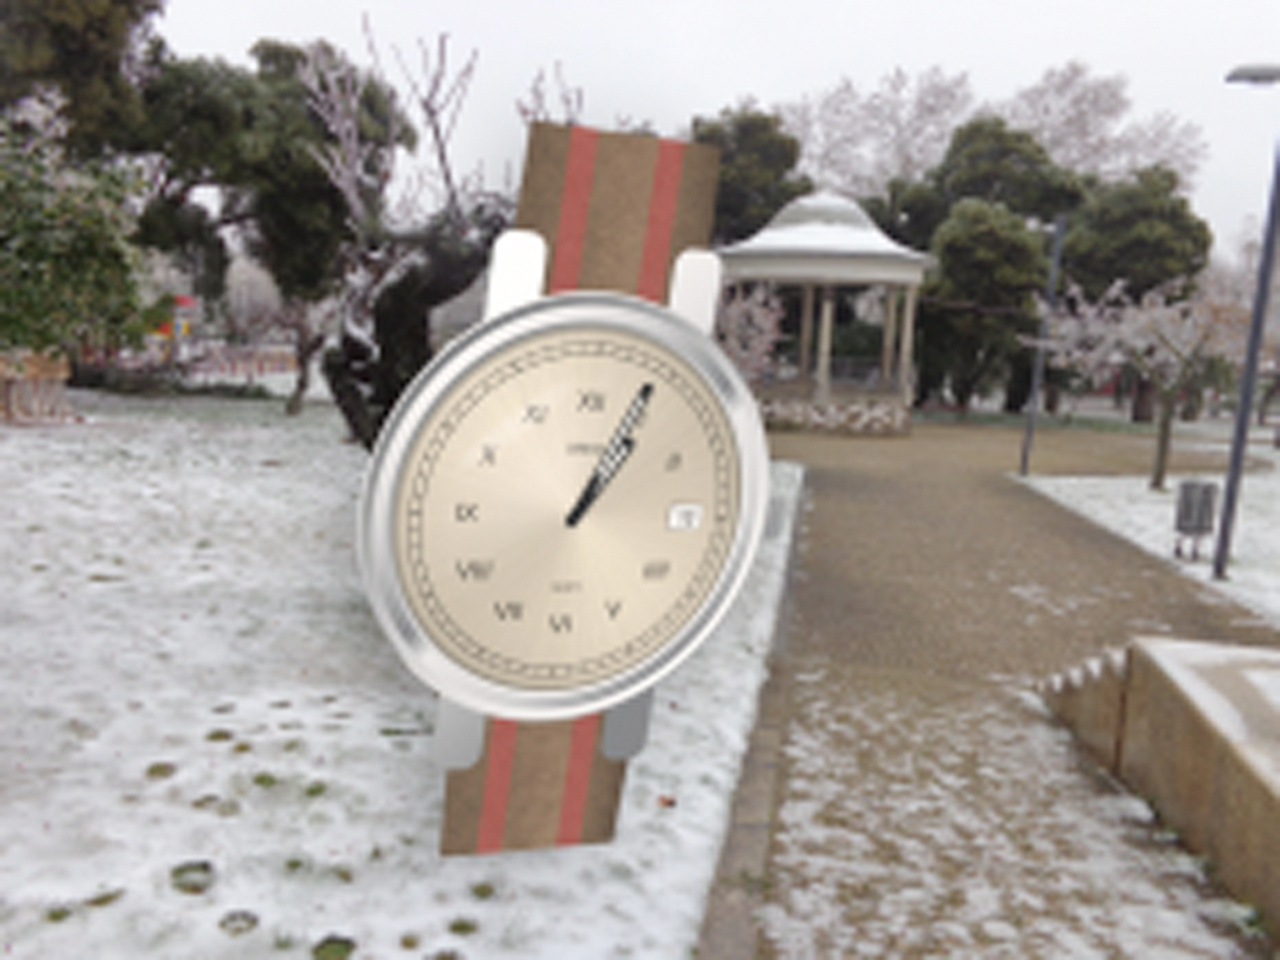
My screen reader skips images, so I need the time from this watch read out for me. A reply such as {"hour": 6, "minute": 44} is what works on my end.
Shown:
{"hour": 1, "minute": 4}
